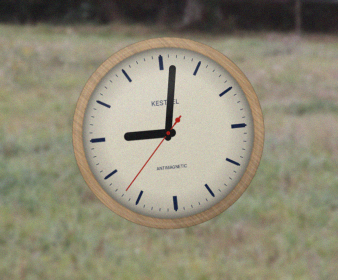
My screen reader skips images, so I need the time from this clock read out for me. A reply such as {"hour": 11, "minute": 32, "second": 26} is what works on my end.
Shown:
{"hour": 9, "minute": 1, "second": 37}
